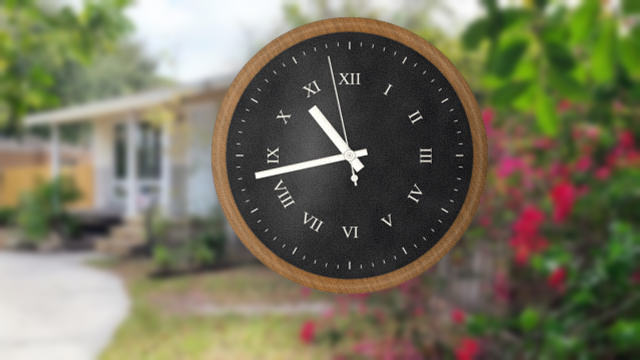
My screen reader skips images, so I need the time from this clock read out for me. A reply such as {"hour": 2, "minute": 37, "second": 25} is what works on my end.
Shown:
{"hour": 10, "minute": 42, "second": 58}
